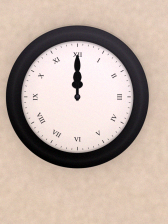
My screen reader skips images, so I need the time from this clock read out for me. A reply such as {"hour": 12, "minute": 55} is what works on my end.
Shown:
{"hour": 12, "minute": 0}
